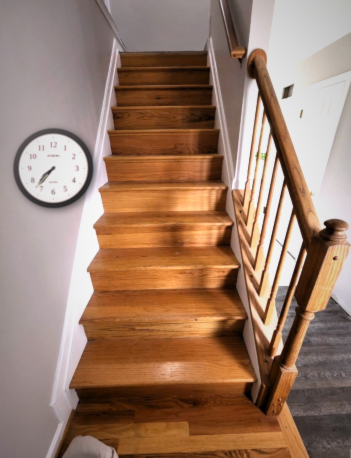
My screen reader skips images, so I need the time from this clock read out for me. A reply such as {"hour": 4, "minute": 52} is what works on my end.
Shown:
{"hour": 7, "minute": 37}
